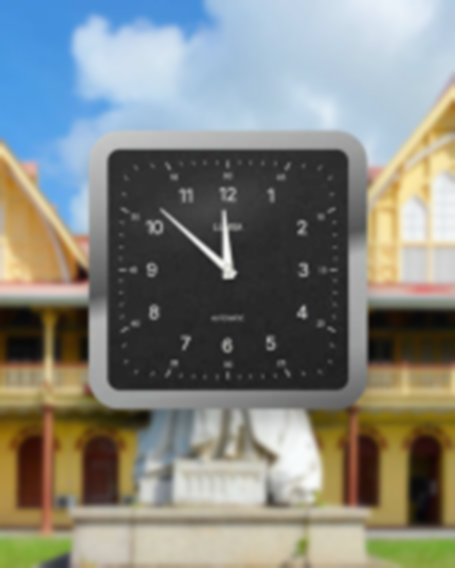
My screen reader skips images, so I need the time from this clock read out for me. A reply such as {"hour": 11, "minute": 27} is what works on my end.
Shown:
{"hour": 11, "minute": 52}
